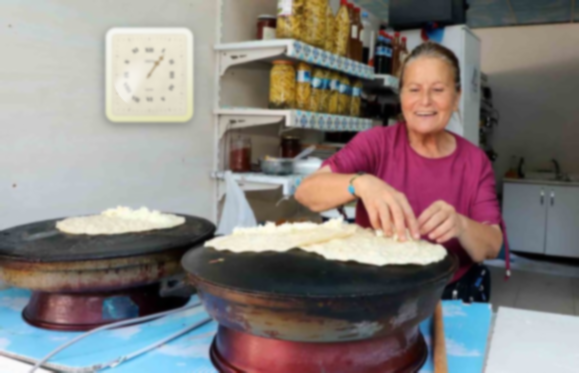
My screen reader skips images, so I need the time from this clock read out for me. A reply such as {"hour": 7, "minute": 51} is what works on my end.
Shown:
{"hour": 1, "minute": 6}
